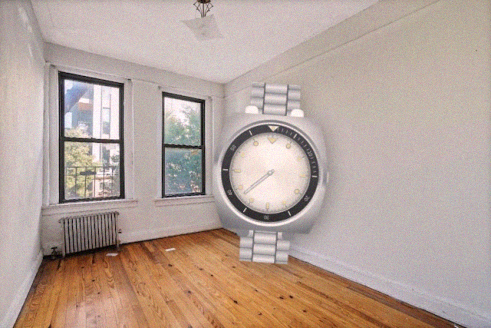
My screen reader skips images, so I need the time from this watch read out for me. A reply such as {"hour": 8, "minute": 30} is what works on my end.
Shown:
{"hour": 7, "minute": 38}
